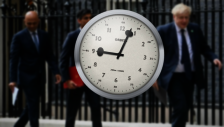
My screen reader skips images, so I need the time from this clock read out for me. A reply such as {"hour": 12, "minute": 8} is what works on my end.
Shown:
{"hour": 9, "minute": 3}
